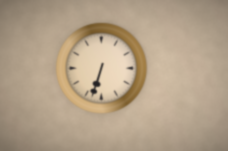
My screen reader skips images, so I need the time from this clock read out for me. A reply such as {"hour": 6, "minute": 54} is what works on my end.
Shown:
{"hour": 6, "minute": 33}
